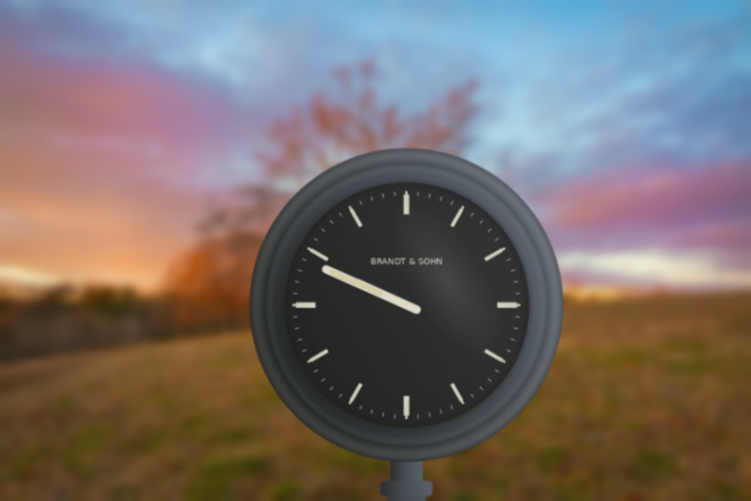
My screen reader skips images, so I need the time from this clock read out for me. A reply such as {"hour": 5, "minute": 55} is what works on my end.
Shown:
{"hour": 9, "minute": 49}
